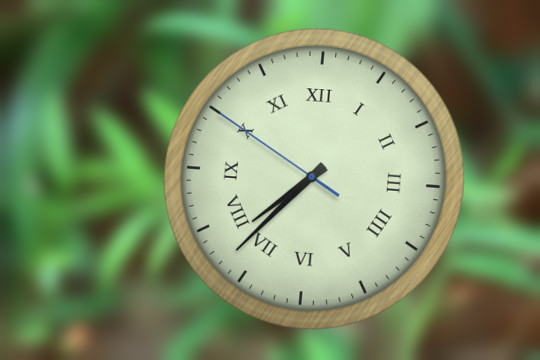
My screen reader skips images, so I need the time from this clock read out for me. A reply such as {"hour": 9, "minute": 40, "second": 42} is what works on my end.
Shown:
{"hour": 7, "minute": 36, "second": 50}
